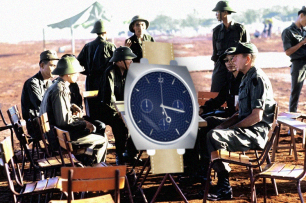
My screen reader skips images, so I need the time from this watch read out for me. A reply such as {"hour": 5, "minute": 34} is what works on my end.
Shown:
{"hour": 5, "minute": 17}
